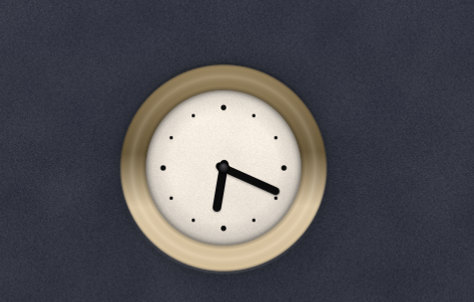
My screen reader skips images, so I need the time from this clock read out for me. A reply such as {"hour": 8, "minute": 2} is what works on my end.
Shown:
{"hour": 6, "minute": 19}
